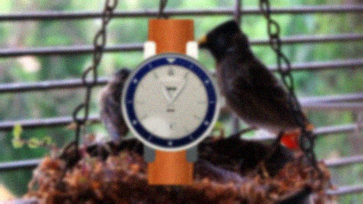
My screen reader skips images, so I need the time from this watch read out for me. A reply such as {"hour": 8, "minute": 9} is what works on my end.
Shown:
{"hour": 11, "minute": 6}
